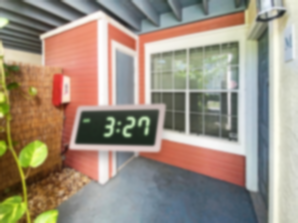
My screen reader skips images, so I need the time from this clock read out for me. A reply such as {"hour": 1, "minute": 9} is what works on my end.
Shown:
{"hour": 3, "minute": 27}
